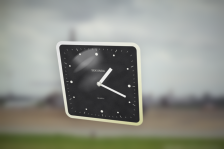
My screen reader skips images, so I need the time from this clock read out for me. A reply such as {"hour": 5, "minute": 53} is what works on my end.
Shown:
{"hour": 1, "minute": 19}
